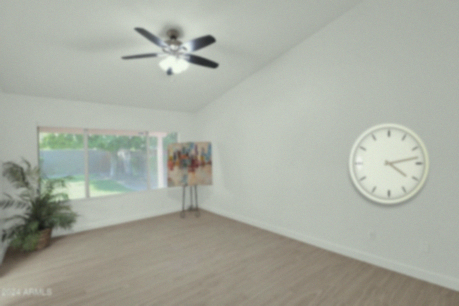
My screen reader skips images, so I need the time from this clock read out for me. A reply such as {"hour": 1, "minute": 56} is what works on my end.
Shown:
{"hour": 4, "minute": 13}
